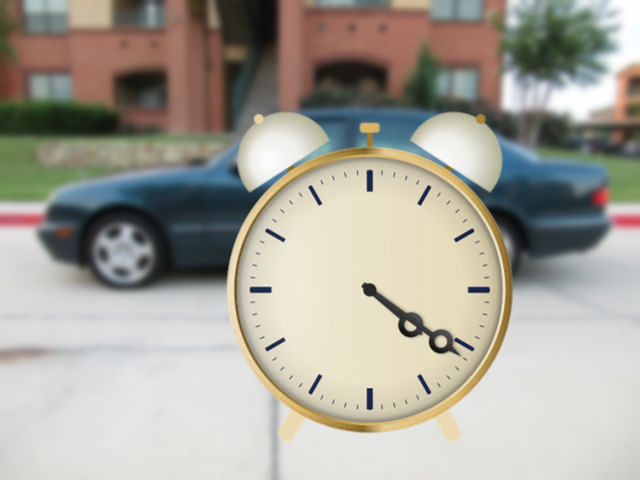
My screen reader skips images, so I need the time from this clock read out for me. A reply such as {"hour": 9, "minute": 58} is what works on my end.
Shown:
{"hour": 4, "minute": 21}
